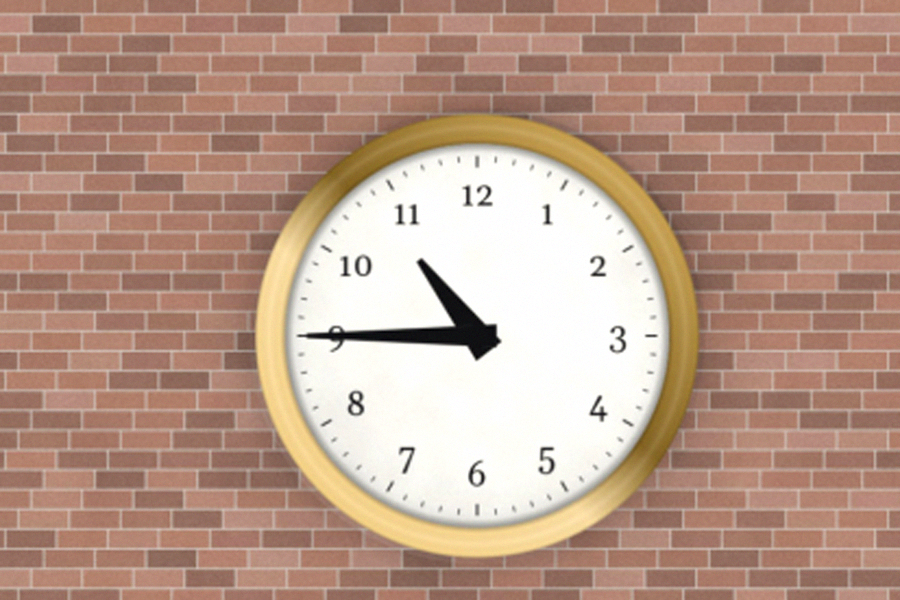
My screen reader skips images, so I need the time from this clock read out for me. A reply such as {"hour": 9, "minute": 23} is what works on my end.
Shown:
{"hour": 10, "minute": 45}
